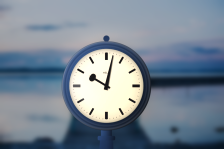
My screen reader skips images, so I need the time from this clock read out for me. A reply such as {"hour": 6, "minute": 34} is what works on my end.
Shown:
{"hour": 10, "minute": 2}
